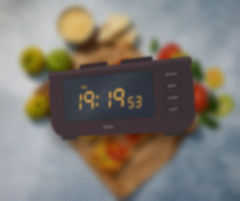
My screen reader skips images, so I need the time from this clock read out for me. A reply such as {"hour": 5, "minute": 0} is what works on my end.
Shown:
{"hour": 19, "minute": 19}
